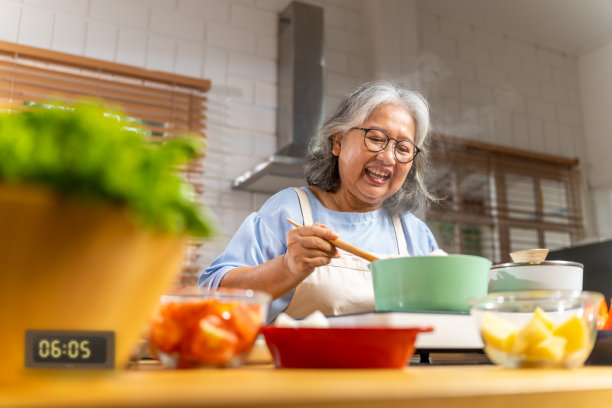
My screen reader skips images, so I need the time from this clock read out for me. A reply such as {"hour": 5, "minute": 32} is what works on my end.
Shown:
{"hour": 6, "minute": 5}
